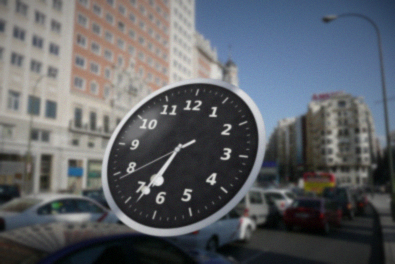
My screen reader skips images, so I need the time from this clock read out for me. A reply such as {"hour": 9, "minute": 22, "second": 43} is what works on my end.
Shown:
{"hour": 6, "minute": 33, "second": 39}
